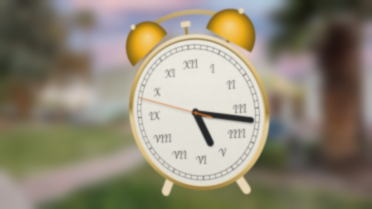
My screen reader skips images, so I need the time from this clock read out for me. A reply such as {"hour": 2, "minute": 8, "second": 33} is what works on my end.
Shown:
{"hour": 5, "minute": 16, "second": 48}
